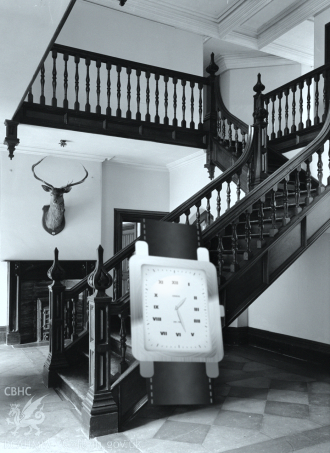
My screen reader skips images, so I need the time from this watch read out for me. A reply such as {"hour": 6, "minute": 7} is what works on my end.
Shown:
{"hour": 1, "minute": 27}
